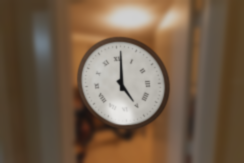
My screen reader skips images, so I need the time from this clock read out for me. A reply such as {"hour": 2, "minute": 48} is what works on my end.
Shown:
{"hour": 5, "minute": 1}
